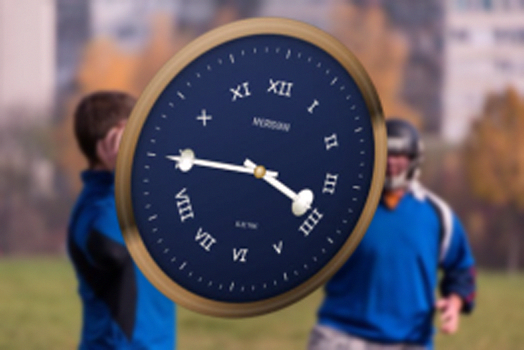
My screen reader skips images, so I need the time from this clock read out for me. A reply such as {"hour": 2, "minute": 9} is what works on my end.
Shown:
{"hour": 3, "minute": 45}
